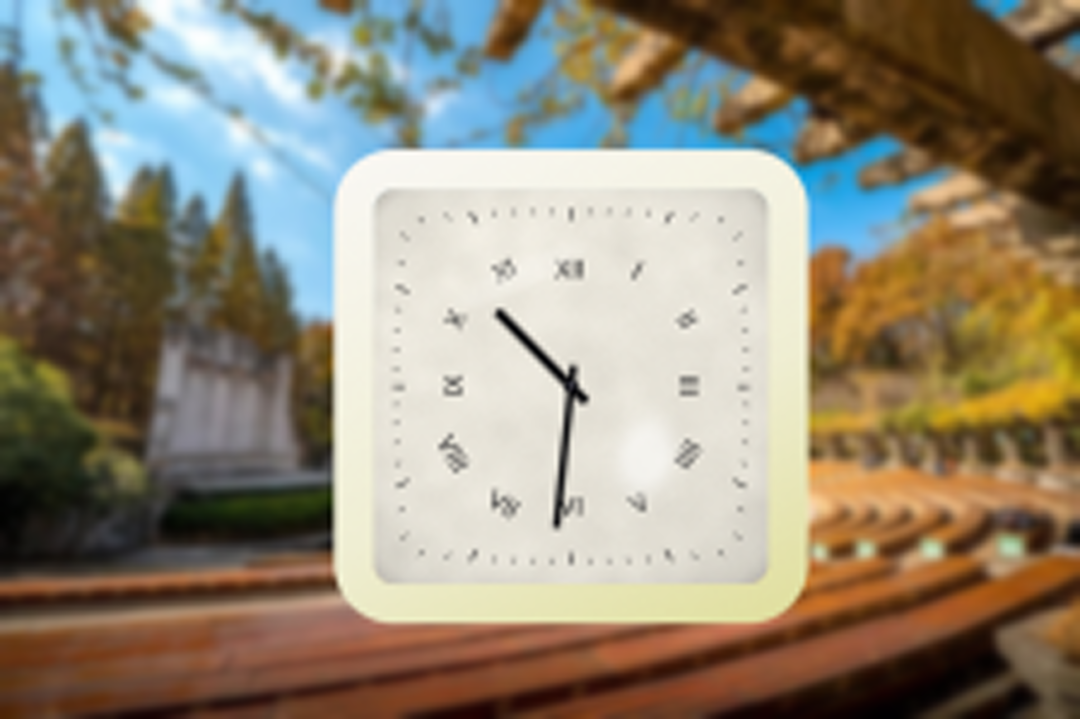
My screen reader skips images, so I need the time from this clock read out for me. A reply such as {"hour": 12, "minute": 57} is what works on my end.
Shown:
{"hour": 10, "minute": 31}
